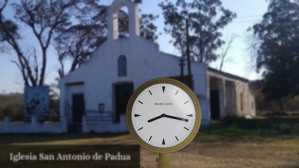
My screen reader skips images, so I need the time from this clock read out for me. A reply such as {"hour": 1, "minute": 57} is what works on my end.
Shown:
{"hour": 8, "minute": 17}
